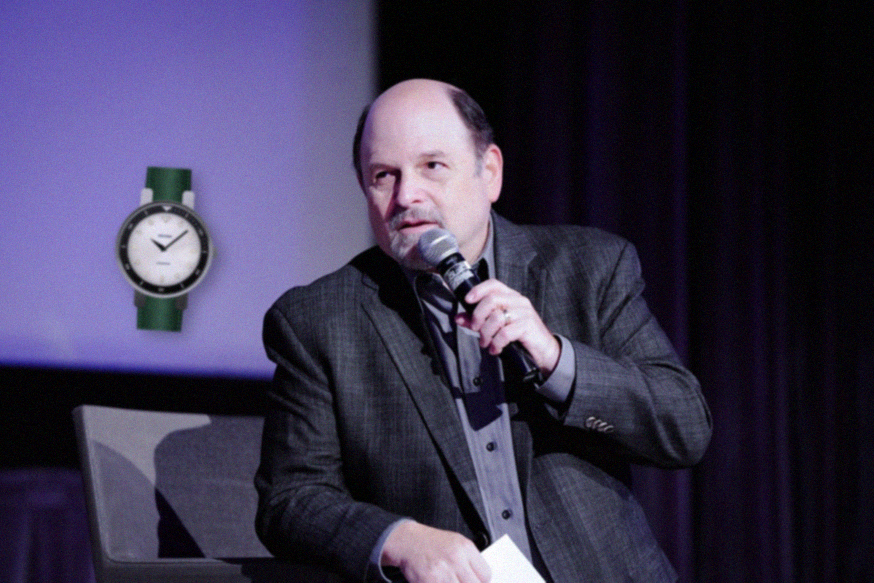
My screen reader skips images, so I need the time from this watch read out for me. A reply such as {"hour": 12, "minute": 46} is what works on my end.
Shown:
{"hour": 10, "minute": 8}
